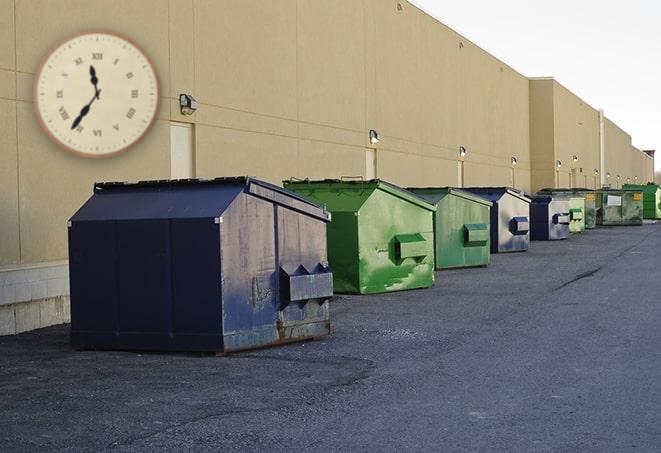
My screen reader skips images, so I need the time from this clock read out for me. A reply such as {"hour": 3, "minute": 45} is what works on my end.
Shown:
{"hour": 11, "minute": 36}
